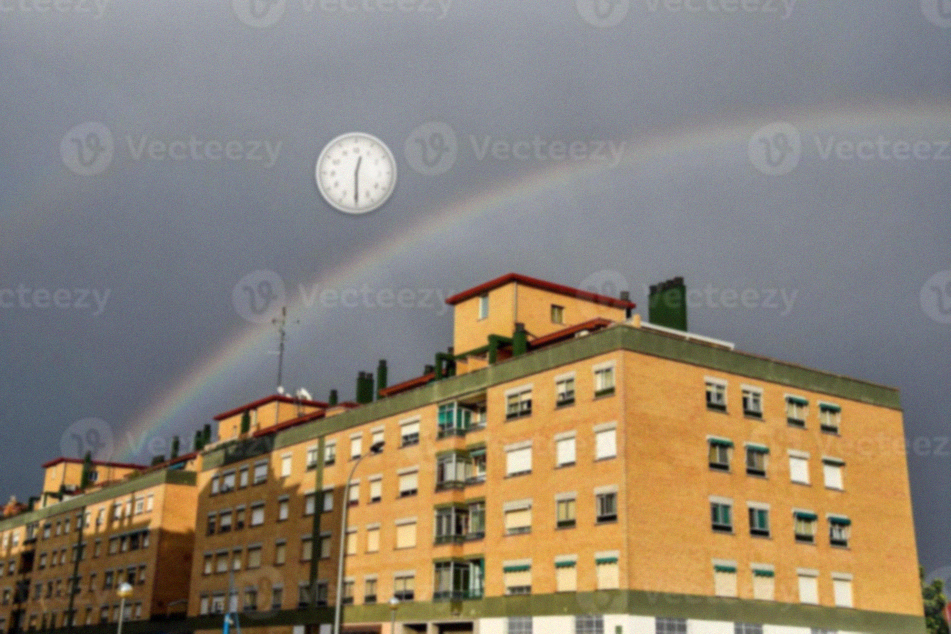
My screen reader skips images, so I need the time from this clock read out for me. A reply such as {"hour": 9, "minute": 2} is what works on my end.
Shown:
{"hour": 12, "minute": 30}
